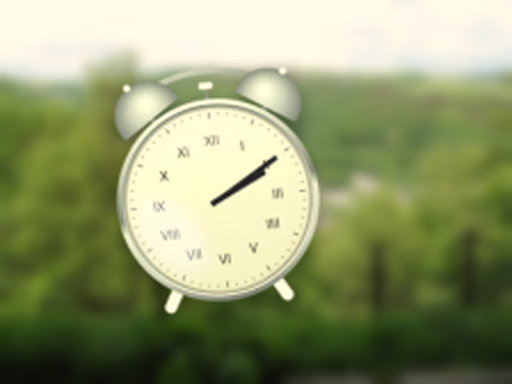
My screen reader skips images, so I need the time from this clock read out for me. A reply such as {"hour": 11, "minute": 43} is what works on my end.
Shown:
{"hour": 2, "minute": 10}
